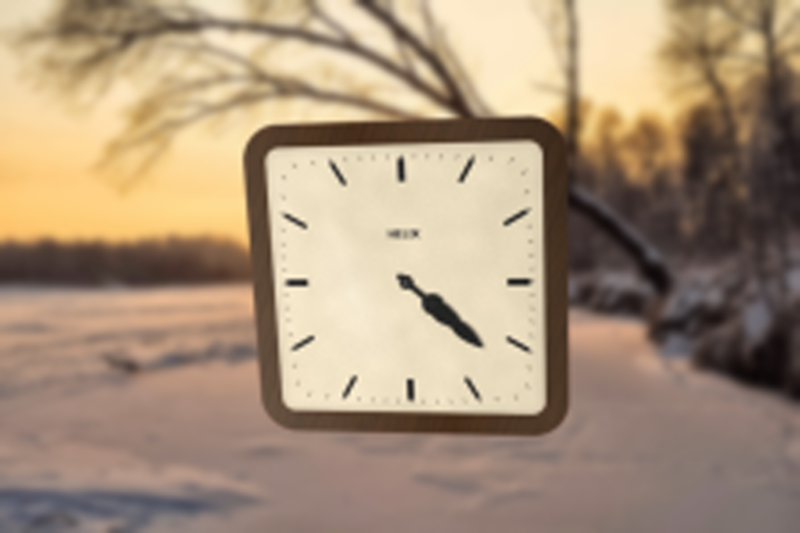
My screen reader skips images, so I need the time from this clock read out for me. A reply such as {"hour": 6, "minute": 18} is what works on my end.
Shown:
{"hour": 4, "minute": 22}
